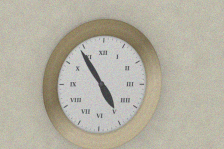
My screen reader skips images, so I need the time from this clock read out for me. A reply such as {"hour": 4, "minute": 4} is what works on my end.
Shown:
{"hour": 4, "minute": 54}
